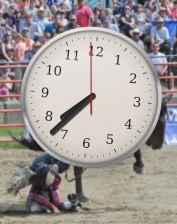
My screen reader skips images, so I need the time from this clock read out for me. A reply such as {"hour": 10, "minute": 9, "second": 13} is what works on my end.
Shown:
{"hour": 7, "minute": 36, "second": 59}
